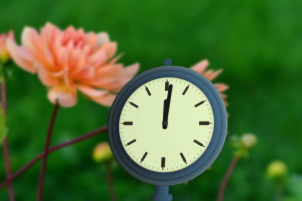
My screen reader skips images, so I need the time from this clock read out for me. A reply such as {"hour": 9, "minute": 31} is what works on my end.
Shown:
{"hour": 12, "minute": 1}
